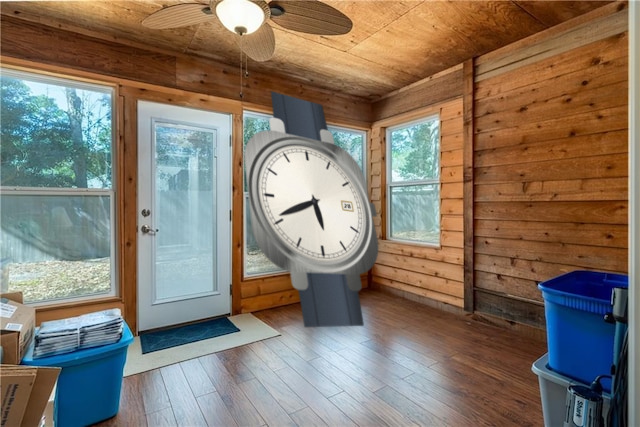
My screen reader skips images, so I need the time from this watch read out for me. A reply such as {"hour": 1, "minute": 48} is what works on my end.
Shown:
{"hour": 5, "minute": 41}
